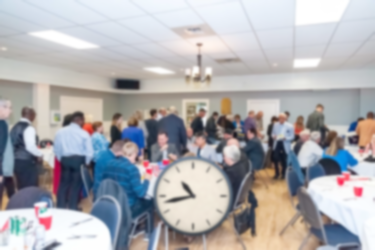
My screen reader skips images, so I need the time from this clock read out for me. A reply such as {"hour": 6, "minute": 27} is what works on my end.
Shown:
{"hour": 10, "minute": 43}
